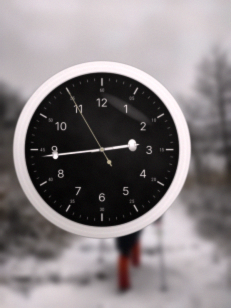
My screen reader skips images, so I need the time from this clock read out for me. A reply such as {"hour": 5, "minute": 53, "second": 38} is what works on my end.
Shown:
{"hour": 2, "minute": 43, "second": 55}
